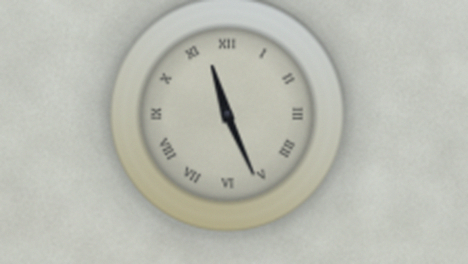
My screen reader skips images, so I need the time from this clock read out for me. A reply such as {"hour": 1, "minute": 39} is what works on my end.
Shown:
{"hour": 11, "minute": 26}
